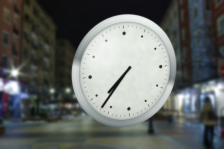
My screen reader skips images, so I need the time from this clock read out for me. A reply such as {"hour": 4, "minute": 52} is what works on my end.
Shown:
{"hour": 7, "minute": 37}
